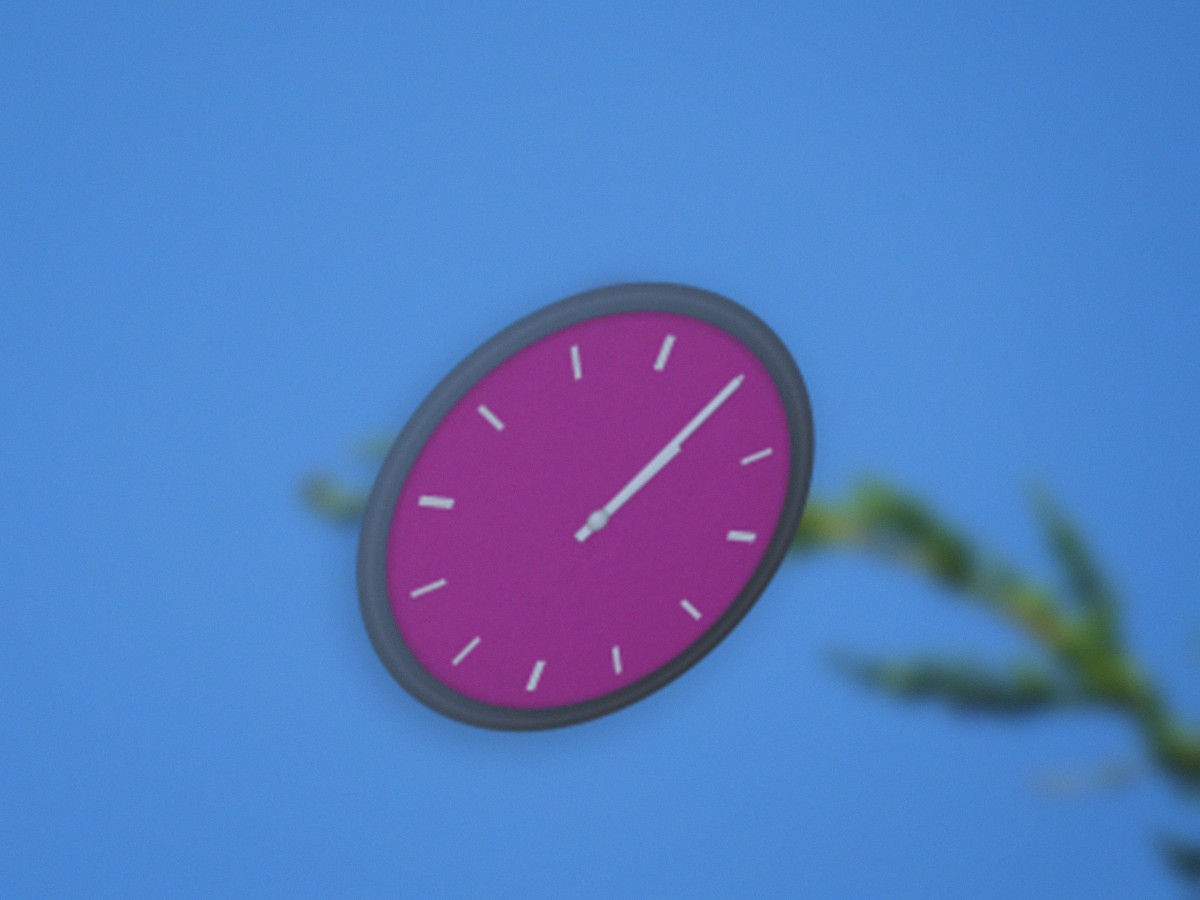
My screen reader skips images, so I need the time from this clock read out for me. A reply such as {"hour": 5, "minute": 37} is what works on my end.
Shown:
{"hour": 1, "minute": 5}
